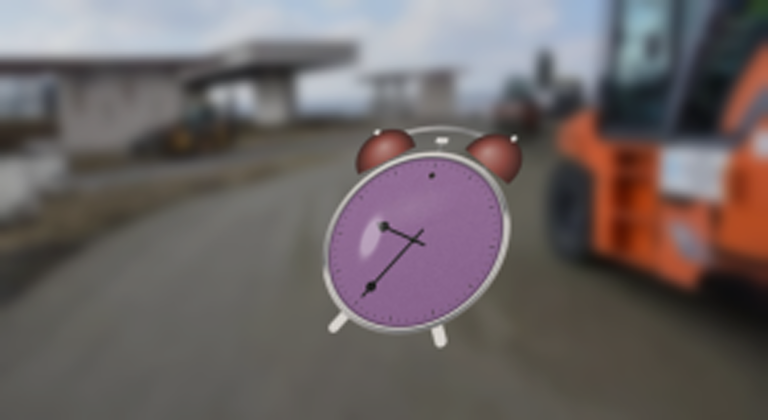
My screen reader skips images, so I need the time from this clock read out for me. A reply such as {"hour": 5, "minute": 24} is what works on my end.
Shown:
{"hour": 9, "minute": 35}
